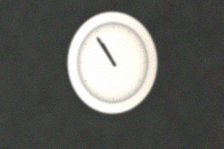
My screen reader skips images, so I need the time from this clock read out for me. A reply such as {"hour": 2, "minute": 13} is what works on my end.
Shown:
{"hour": 10, "minute": 54}
